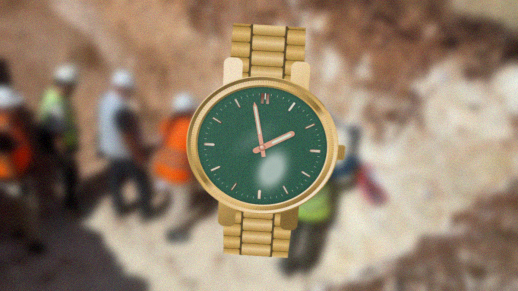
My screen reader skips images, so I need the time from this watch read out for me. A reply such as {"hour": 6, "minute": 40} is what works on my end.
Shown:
{"hour": 1, "minute": 58}
